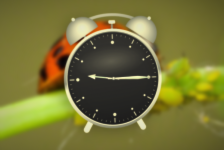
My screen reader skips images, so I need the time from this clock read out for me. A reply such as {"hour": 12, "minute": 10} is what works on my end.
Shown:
{"hour": 9, "minute": 15}
